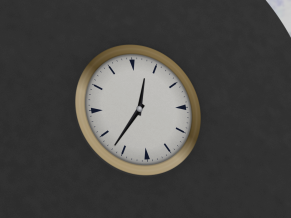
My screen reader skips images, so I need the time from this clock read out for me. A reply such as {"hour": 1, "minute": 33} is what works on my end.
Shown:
{"hour": 12, "minute": 37}
